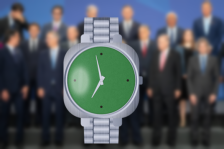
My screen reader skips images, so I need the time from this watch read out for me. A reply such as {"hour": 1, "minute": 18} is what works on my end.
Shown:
{"hour": 6, "minute": 58}
